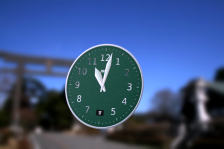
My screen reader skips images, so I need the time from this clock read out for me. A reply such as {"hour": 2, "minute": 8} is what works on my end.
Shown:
{"hour": 11, "minute": 2}
